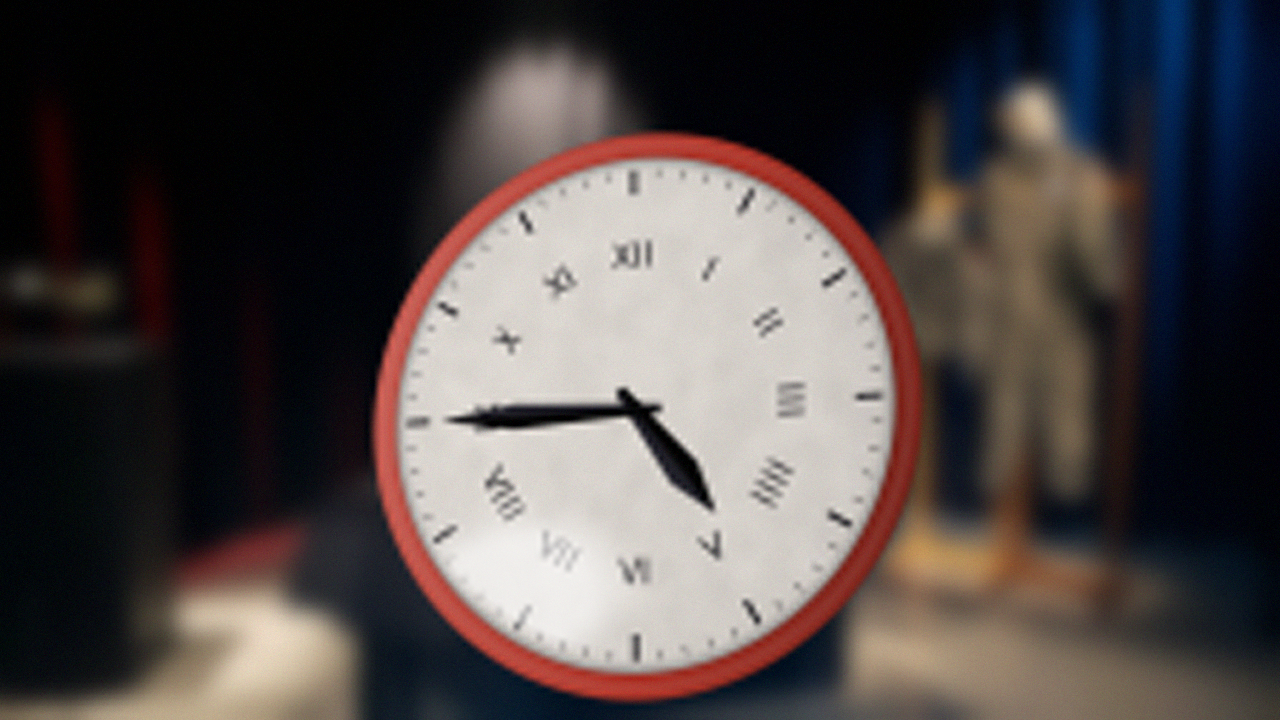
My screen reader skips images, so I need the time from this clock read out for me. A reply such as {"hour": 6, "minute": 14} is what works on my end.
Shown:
{"hour": 4, "minute": 45}
